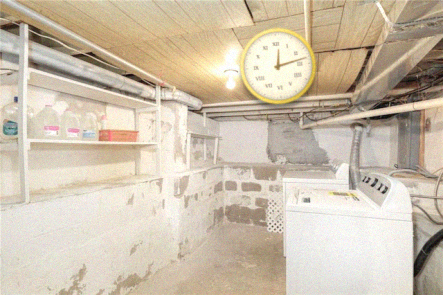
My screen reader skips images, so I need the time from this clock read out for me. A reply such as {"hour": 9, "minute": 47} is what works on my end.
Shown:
{"hour": 12, "minute": 13}
